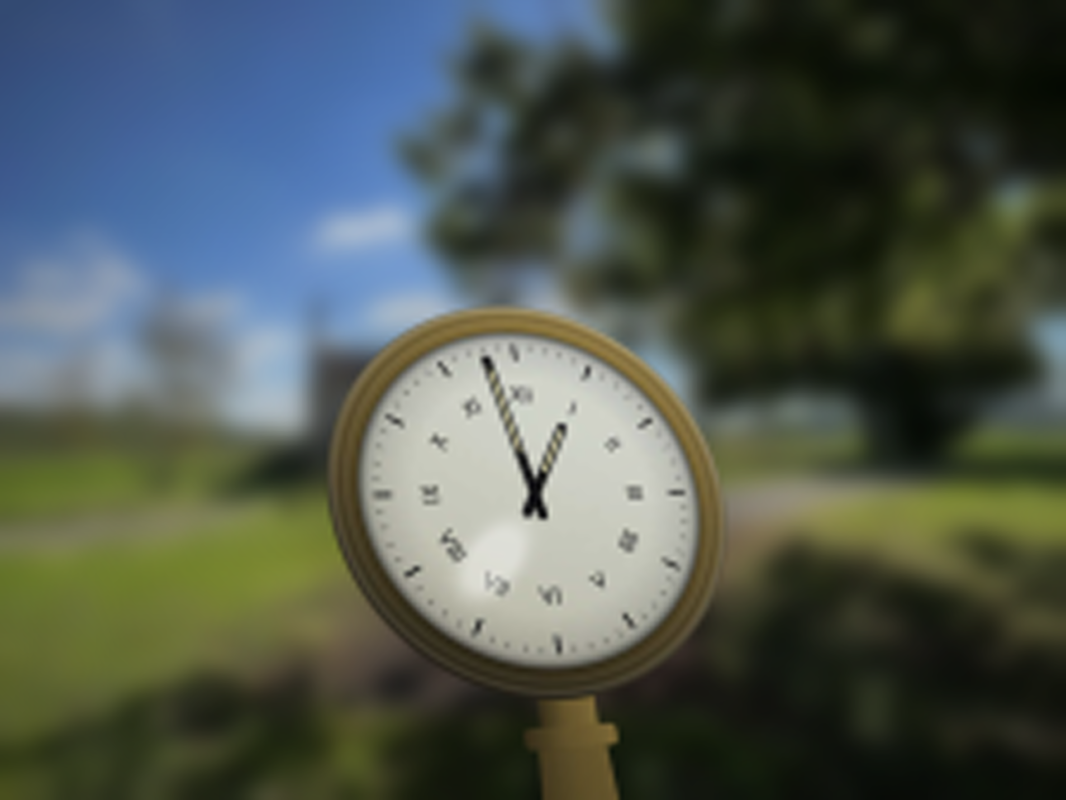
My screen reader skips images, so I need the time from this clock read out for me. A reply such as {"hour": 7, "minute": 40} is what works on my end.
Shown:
{"hour": 12, "minute": 58}
